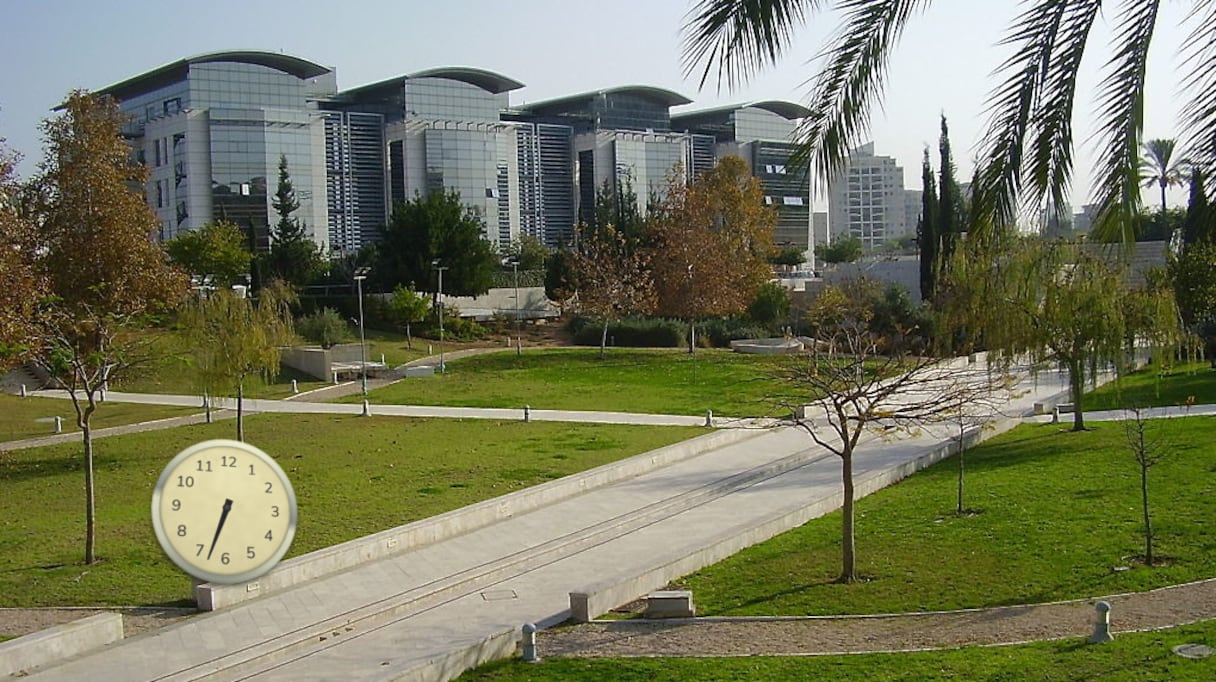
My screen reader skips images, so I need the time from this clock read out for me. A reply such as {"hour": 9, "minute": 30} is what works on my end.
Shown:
{"hour": 6, "minute": 33}
